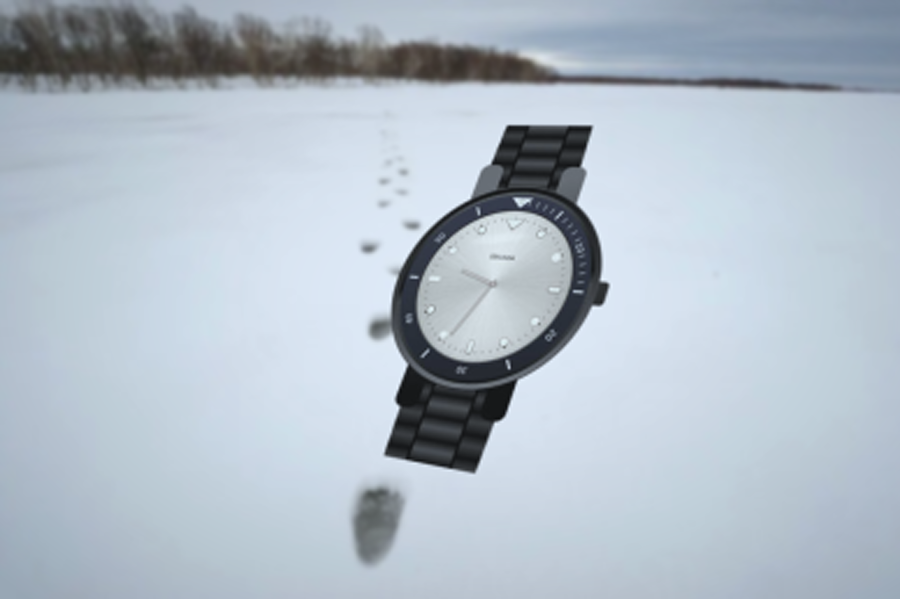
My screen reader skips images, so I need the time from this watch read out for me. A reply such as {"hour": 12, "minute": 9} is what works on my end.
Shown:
{"hour": 9, "minute": 34}
